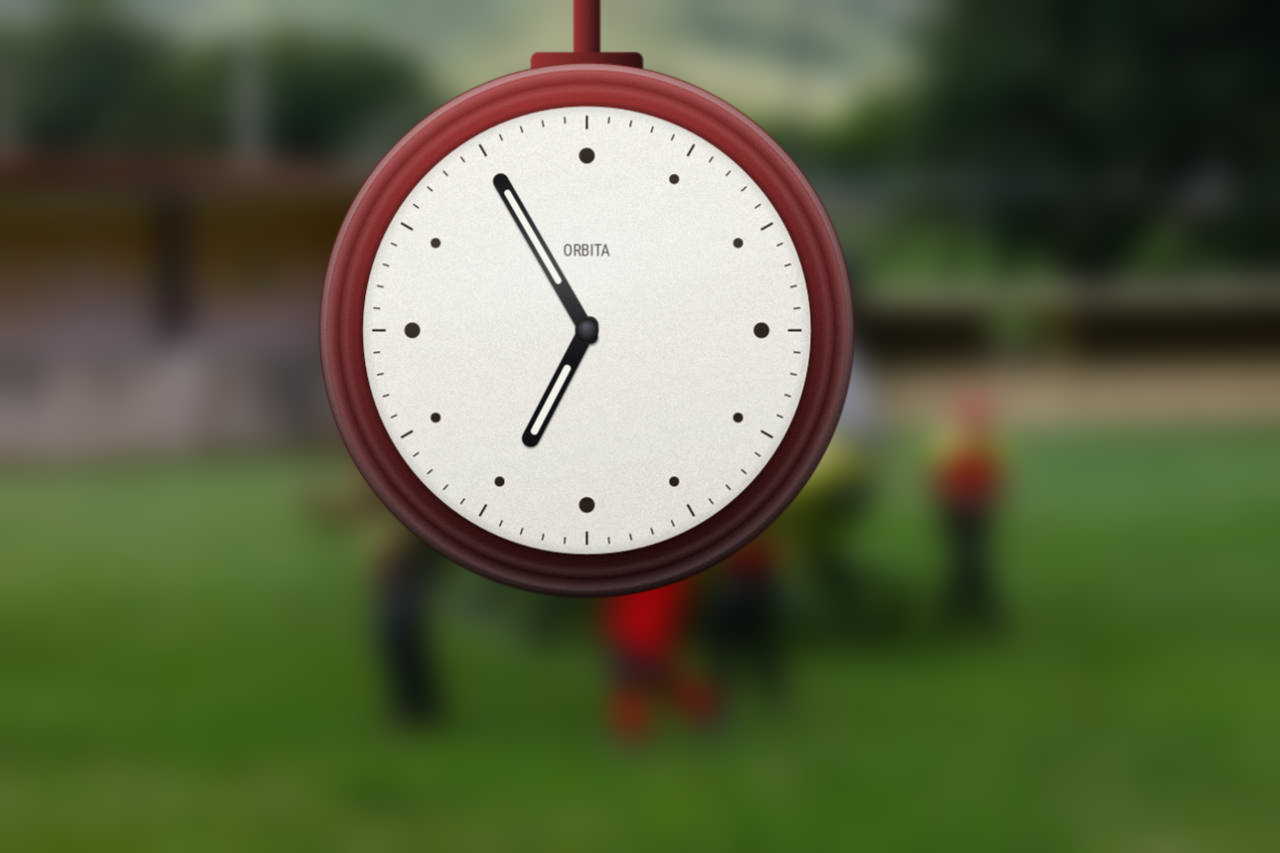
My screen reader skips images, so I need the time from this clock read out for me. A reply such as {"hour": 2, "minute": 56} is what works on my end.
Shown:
{"hour": 6, "minute": 55}
